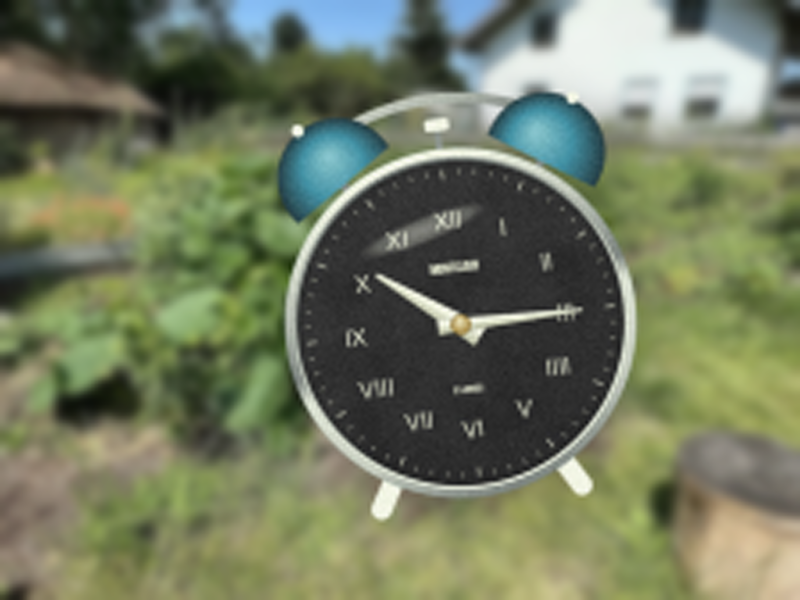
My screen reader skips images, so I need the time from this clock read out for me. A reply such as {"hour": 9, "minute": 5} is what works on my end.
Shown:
{"hour": 10, "minute": 15}
